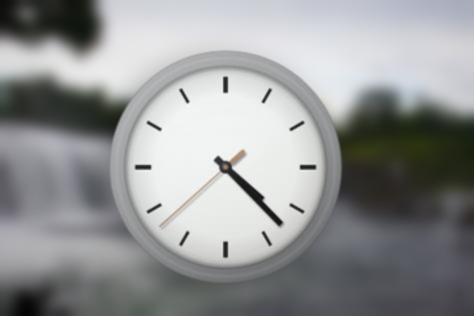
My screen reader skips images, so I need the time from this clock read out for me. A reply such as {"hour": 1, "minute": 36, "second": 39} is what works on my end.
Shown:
{"hour": 4, "minute": 22, "second": 38}
